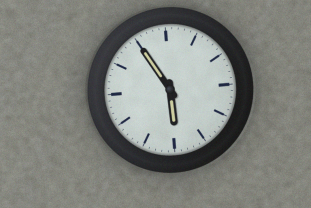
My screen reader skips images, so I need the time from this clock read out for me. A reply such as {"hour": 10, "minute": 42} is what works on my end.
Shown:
{"hour": 5, "minute": 55}
